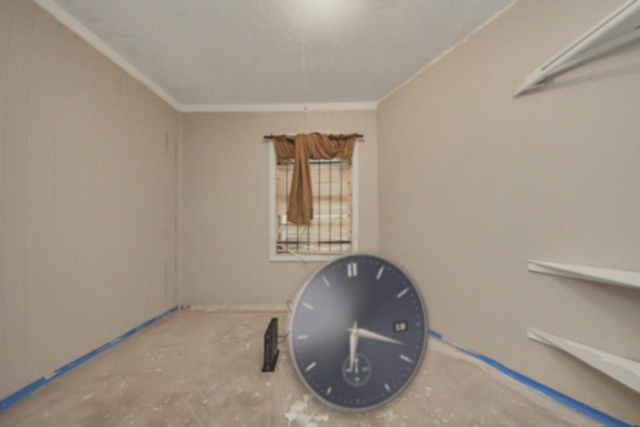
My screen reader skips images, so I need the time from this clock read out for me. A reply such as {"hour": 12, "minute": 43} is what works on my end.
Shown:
{"hour": 6, "minute": 18}
